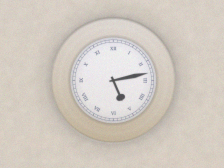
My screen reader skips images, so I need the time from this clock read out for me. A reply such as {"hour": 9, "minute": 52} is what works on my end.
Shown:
{"hour": 5, "minute": 13}
